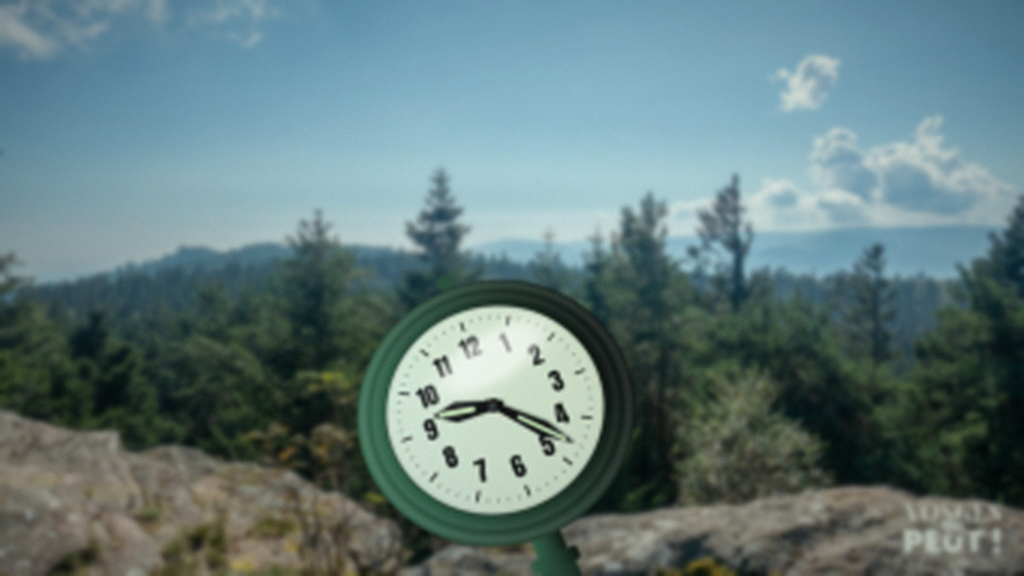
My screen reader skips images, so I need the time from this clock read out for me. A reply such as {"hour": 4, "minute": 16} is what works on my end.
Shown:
{"hour": 9, "minute": 23}
